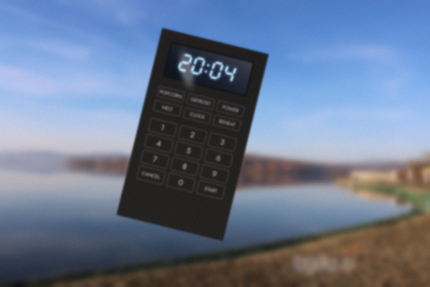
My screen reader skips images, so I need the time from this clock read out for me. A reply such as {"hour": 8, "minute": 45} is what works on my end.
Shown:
{"hour": 20, "minute": 4}
